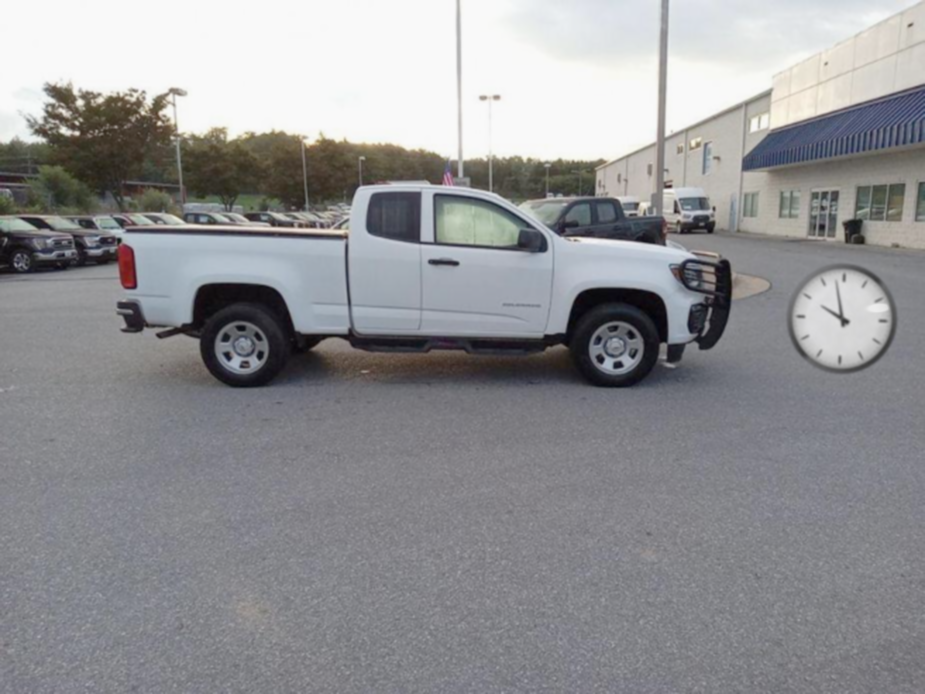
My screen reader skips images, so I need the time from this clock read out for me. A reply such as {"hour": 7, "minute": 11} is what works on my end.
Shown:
{"hour": 9, "minute": 58}
